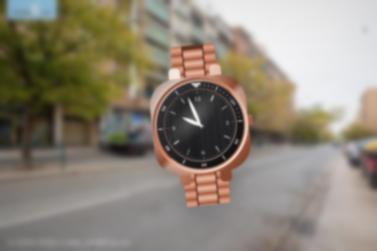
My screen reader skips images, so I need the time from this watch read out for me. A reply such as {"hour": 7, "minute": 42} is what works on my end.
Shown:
{"hour": 9, "minute": 57}
